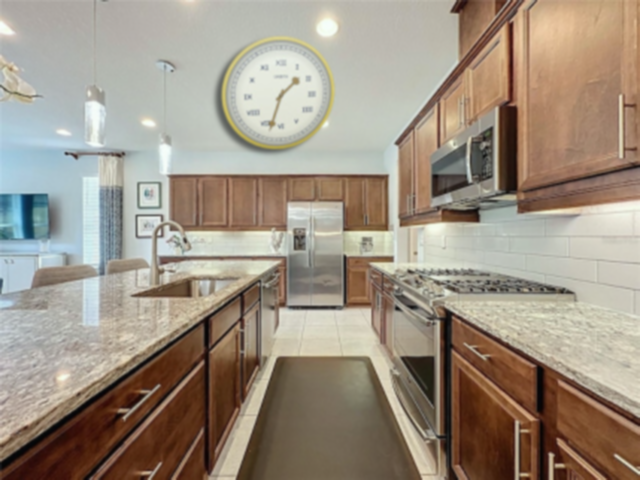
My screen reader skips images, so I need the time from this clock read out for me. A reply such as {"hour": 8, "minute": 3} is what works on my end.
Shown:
{"hour": 1, "minute": 33}
